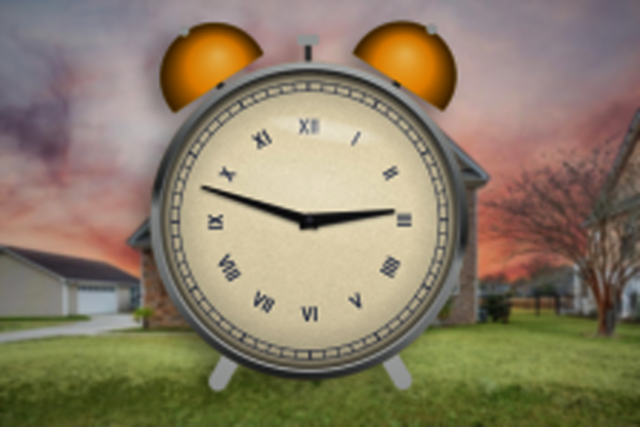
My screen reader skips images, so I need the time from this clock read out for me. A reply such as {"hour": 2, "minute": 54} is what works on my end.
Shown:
{"hour": 2, "minute": 48}
